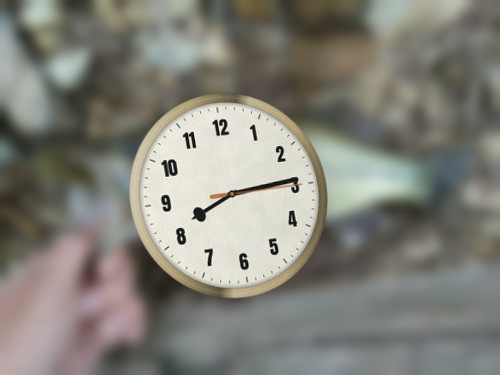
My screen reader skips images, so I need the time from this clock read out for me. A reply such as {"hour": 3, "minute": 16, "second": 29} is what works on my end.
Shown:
{"hour": 8, "minute": 14, "second": 15}
